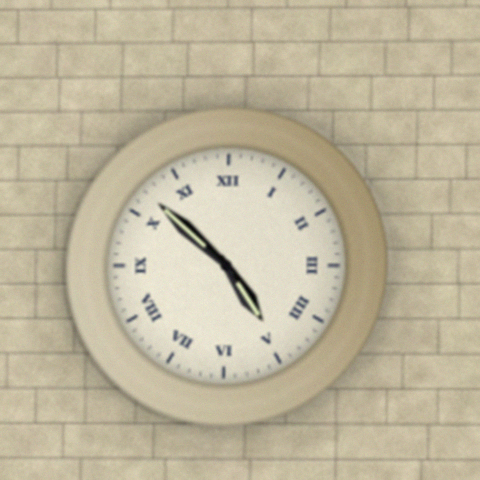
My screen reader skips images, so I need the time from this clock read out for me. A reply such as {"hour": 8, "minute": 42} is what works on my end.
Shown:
{"hour": 4, "minute": 52}
